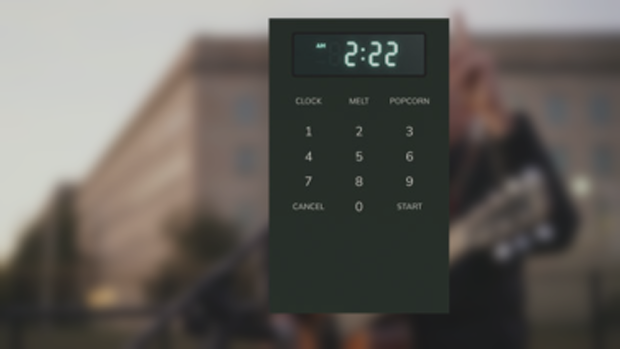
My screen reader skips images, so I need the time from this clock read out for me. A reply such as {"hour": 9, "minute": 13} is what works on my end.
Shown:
{"hour": 2, "minute": 22}
